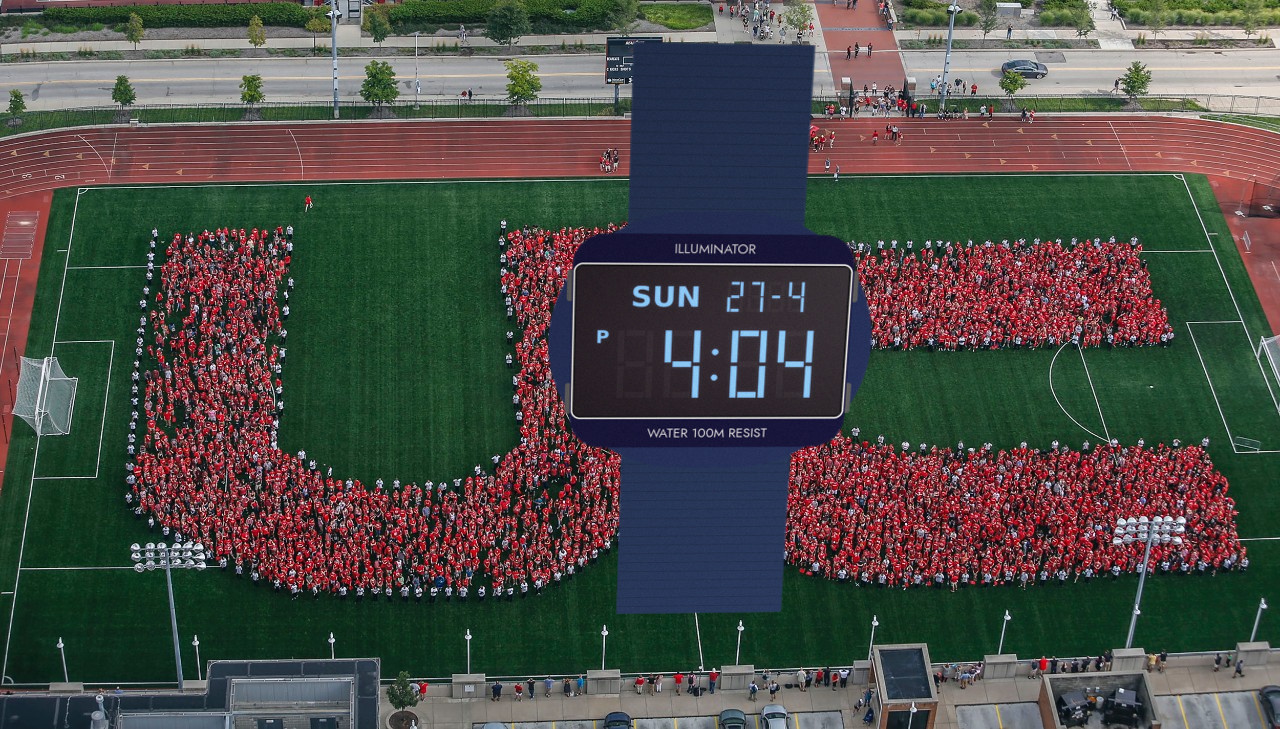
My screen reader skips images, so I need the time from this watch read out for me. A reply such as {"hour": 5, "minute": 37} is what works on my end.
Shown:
{"hour": 4, "minute": 4}
